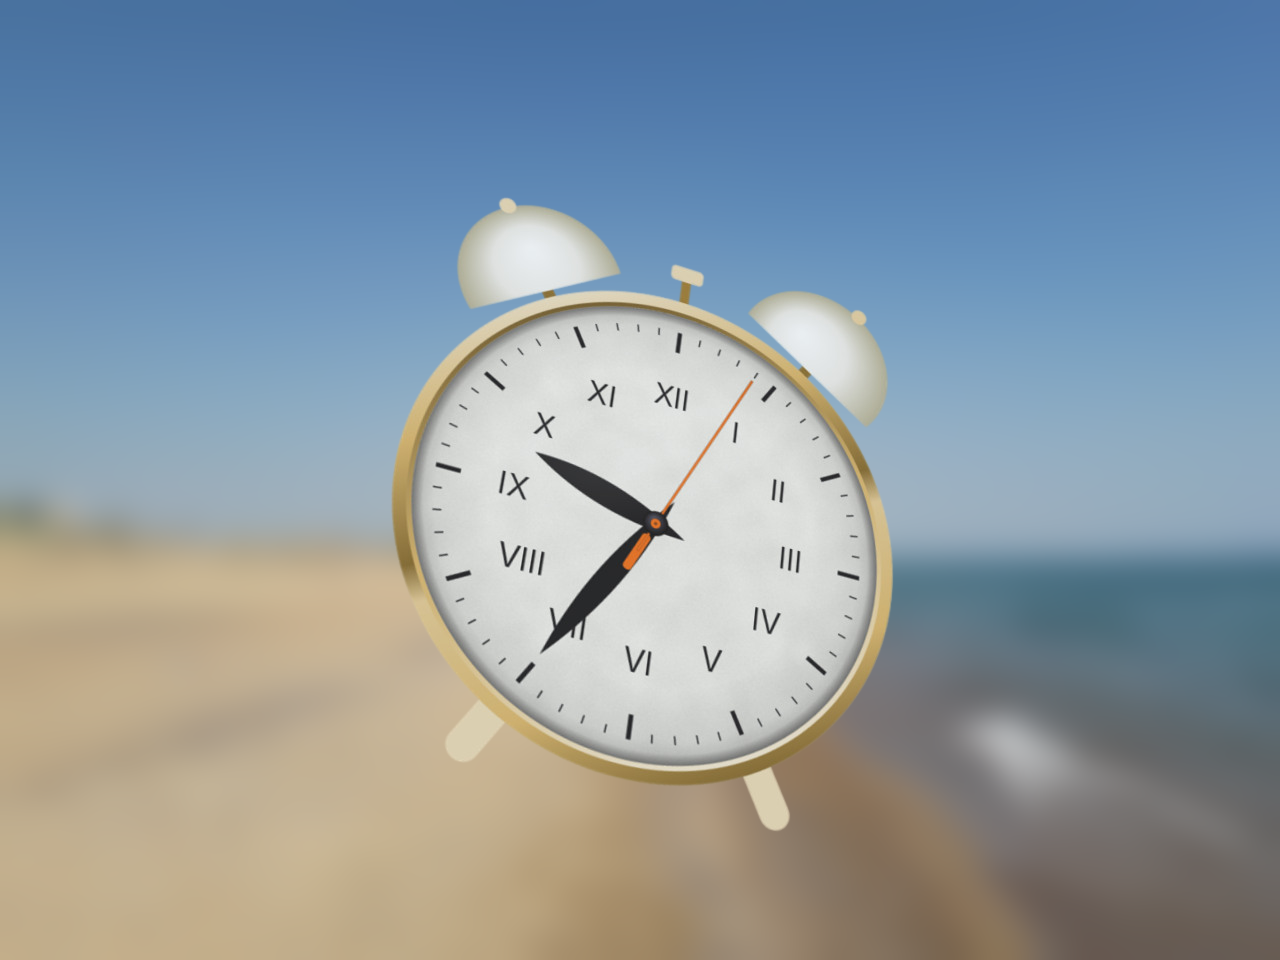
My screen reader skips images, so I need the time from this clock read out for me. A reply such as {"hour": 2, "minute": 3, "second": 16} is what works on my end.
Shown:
{"hour": 9, "minute": 35, "second": 4}
